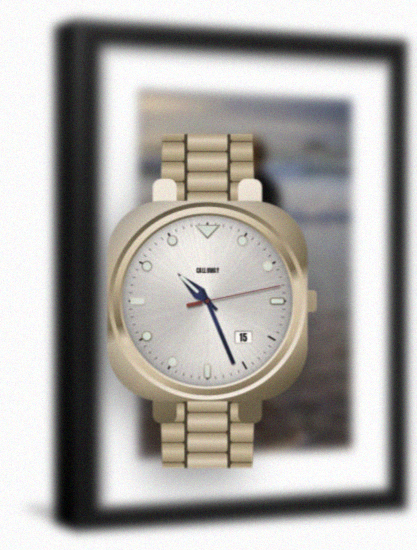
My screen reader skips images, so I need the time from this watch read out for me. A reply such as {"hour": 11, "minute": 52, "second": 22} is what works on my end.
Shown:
{"hour": 10, "minute": 26, "second": 13}
